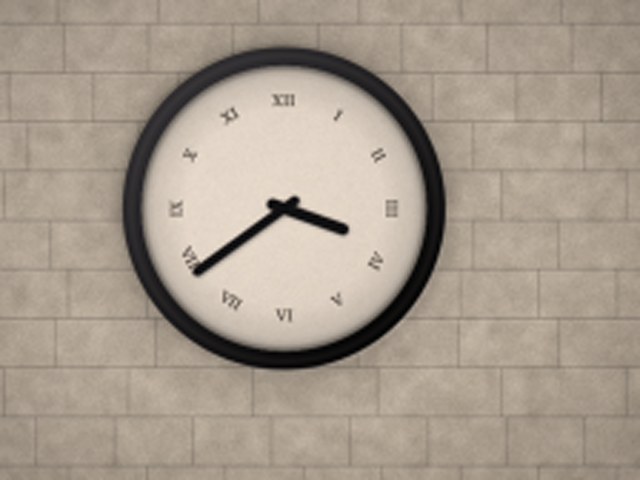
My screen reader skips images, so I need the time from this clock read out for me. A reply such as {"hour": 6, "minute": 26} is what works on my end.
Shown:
{"hour": 3, "minute": 39}
